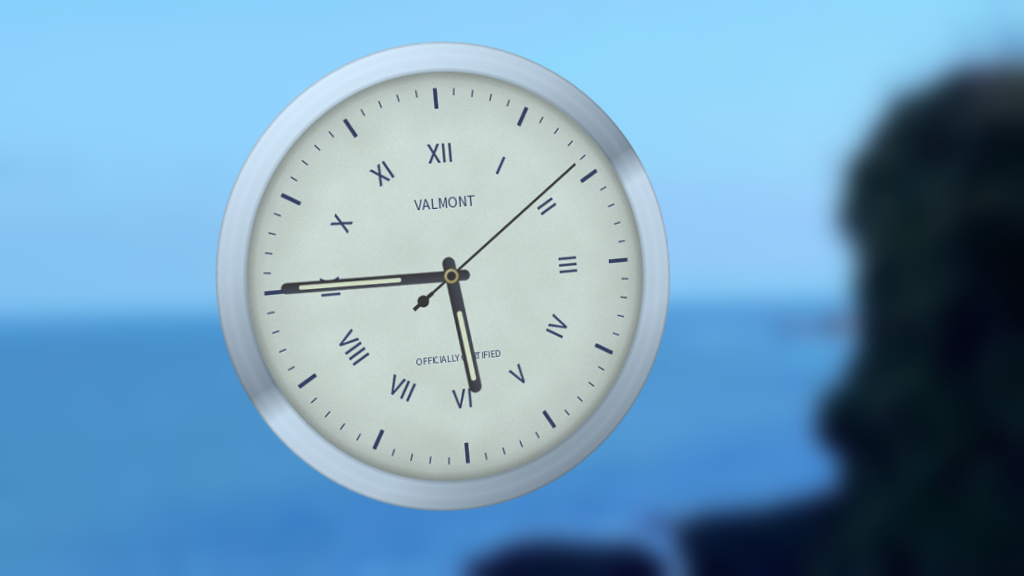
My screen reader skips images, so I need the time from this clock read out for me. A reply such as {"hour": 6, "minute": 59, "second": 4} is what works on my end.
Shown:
{"hour": 5, "minute": 45, "second": 9}
